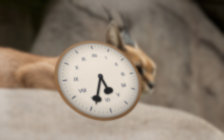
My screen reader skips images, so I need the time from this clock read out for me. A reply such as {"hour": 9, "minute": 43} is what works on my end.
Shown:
{"hour": 5, "minute": 34}
